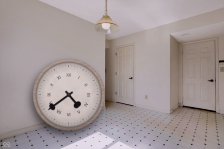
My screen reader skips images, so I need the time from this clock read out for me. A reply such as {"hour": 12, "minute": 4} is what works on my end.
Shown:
{"hour": 4, "minute": 39}
